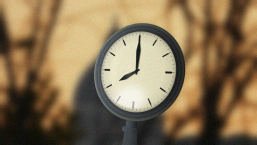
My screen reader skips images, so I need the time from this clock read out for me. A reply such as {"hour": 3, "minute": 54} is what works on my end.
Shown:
{"hour": 8, "minute": 0}
